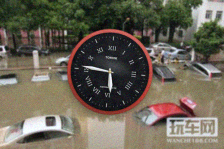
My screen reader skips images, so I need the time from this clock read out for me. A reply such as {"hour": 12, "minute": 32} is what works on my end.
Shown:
{"hour": 5, "minute": 46}
